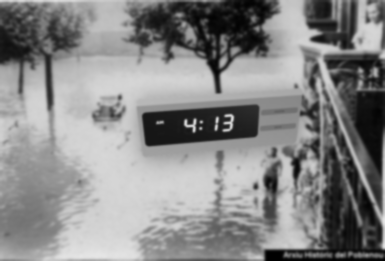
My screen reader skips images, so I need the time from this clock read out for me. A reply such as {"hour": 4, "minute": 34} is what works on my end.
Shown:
{"hour": 4, "minute": 13}
